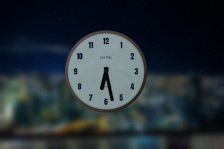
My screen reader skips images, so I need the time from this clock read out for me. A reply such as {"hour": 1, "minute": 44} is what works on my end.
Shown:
{"hour": 6, "minute": 28}
